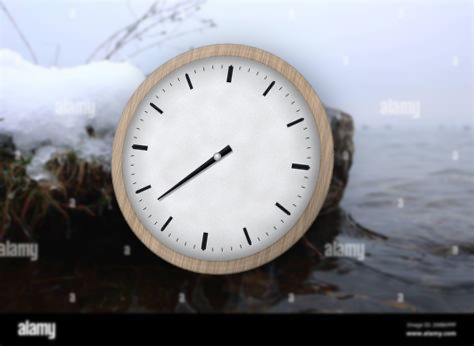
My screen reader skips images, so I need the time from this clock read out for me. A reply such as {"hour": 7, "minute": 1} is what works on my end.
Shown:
{"hour": 7, "minute": 38}
